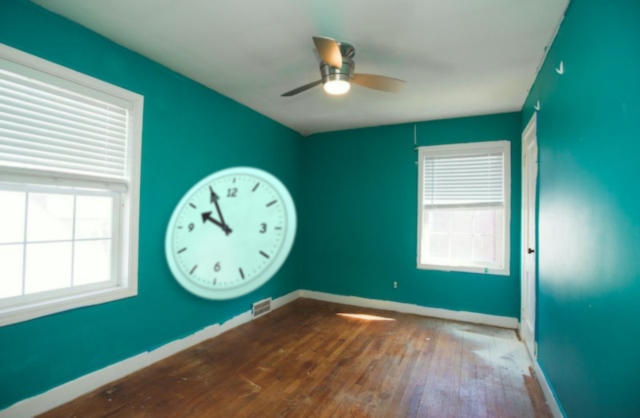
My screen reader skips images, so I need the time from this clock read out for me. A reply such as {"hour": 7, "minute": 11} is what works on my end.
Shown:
{"hour": 9, "minute": 55}
